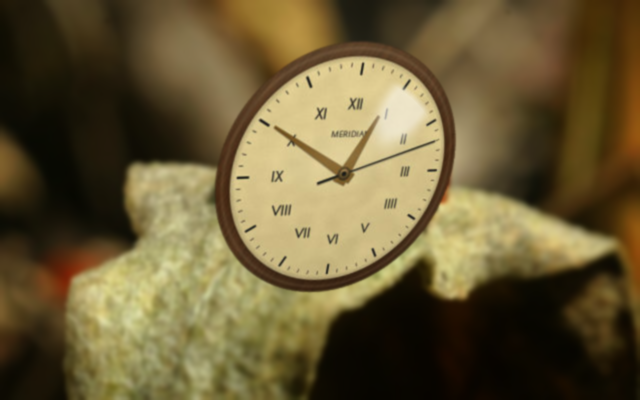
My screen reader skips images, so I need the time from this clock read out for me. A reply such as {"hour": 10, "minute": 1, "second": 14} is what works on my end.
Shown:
{"hour": 12, "minute": 50, "second": 12}
